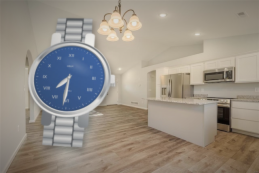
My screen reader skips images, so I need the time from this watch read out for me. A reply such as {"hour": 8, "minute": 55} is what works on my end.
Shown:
{"hour": 7, "minute": 31}
